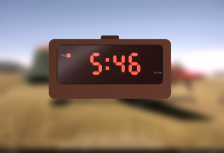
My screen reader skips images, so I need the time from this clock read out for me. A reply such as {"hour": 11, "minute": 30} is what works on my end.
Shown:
{"hour": 5, "minute": 46}
